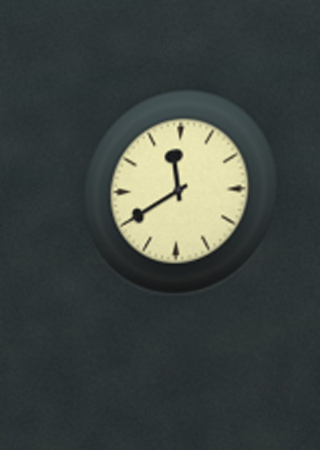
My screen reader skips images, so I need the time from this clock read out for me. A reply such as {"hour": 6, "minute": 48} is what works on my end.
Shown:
{"hour": 11, "minute": 40}
